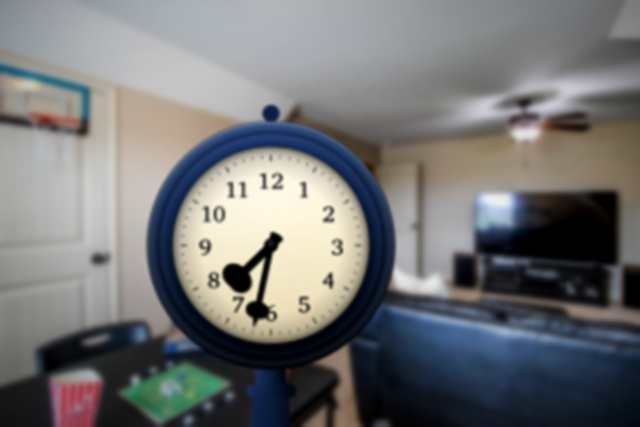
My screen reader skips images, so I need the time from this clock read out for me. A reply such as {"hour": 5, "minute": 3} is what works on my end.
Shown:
{"hour": 7, "minute": 32}
